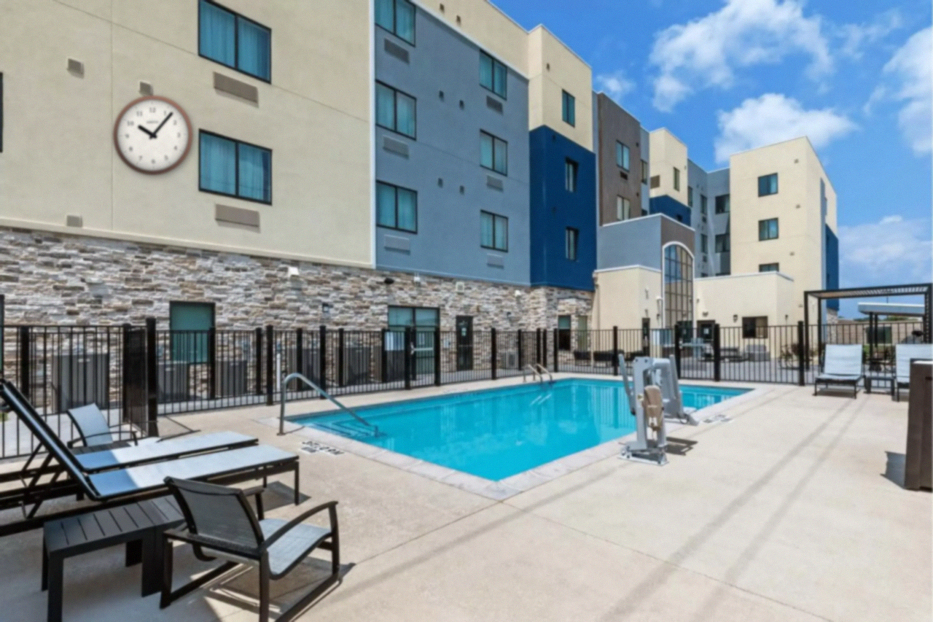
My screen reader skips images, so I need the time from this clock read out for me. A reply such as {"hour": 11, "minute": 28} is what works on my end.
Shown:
{"hour": 10, "minute": 7}
